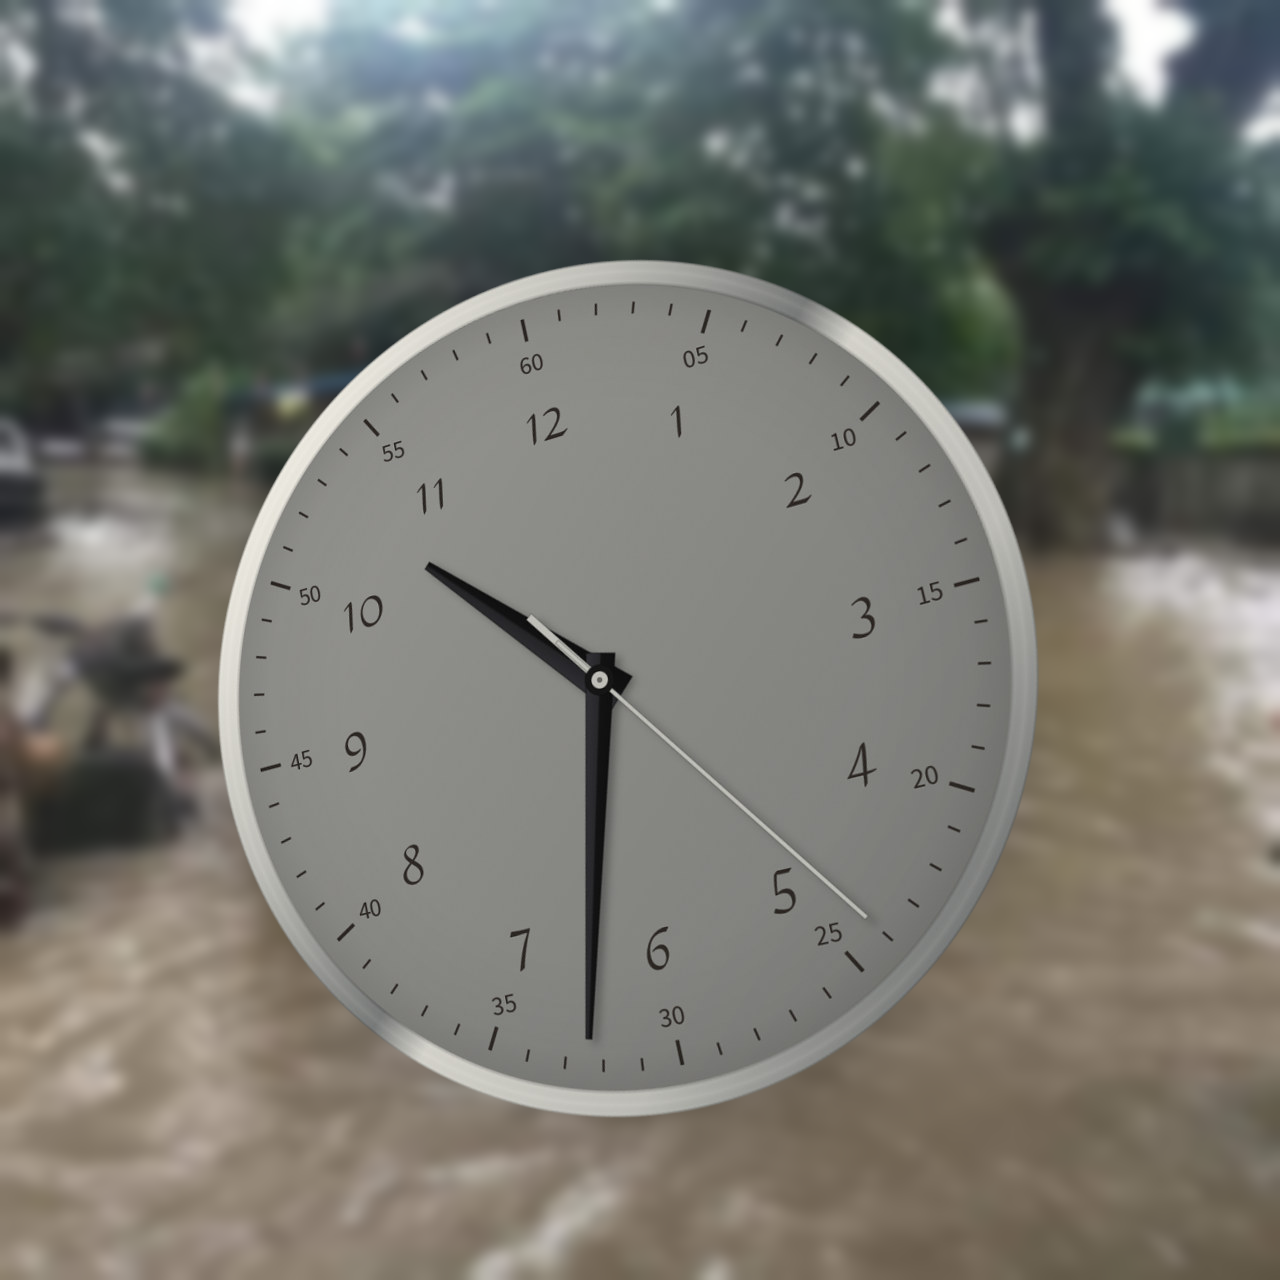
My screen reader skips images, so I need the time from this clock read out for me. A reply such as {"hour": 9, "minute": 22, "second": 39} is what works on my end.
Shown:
{"hour": 10, "minute": 32, "second": 24}
